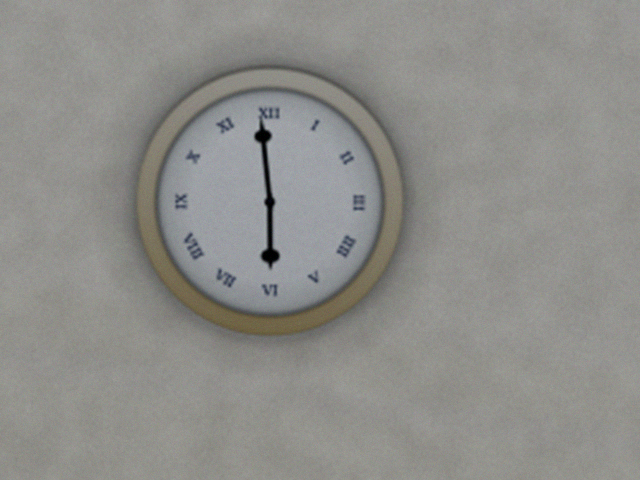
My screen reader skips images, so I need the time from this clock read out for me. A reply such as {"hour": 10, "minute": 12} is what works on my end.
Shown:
{"hour": 5, "minute": 59}
